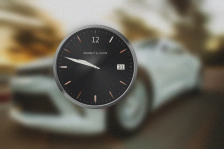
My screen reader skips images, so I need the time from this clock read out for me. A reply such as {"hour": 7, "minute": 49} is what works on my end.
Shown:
{"hour": 9, "minute": 48}
